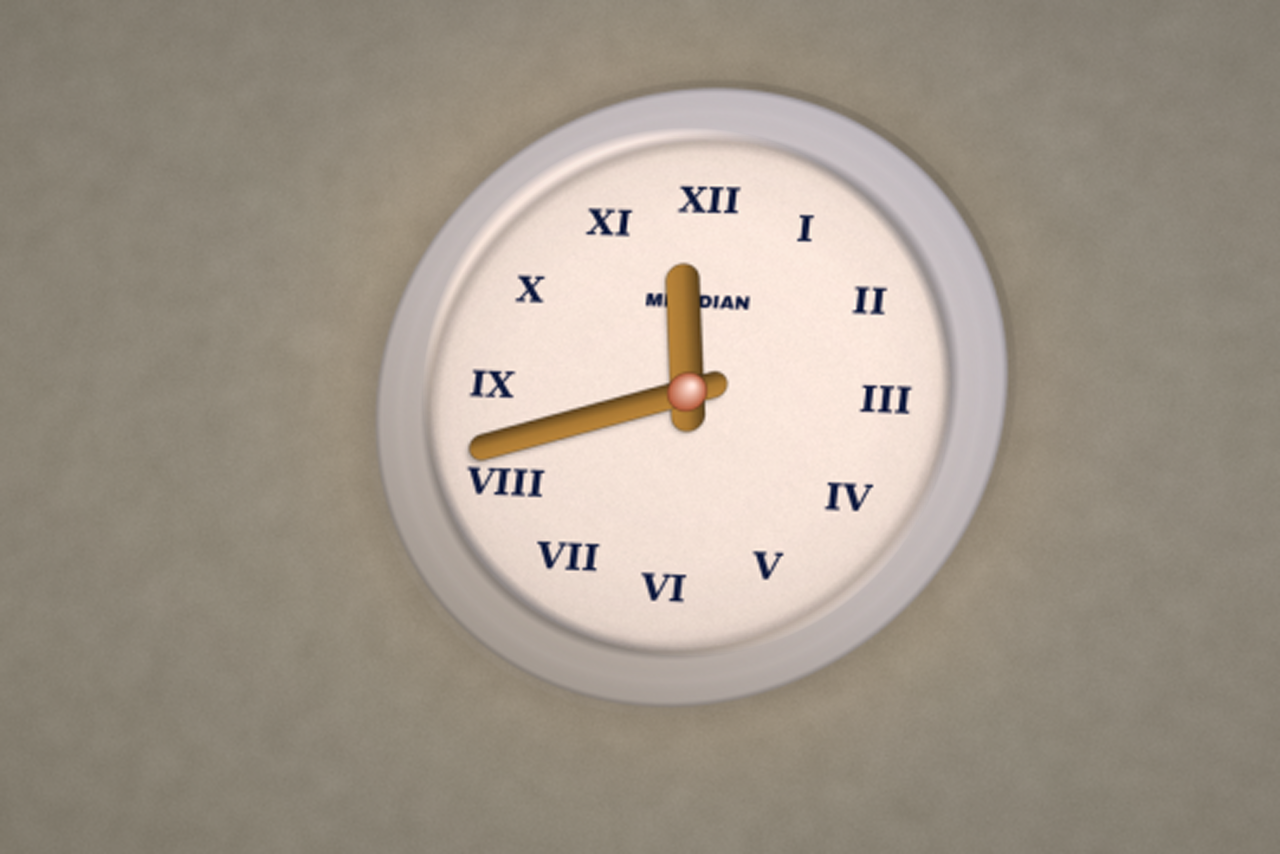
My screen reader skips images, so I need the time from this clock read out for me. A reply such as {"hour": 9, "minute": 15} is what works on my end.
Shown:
{"hour": 11, "minute": 42}
